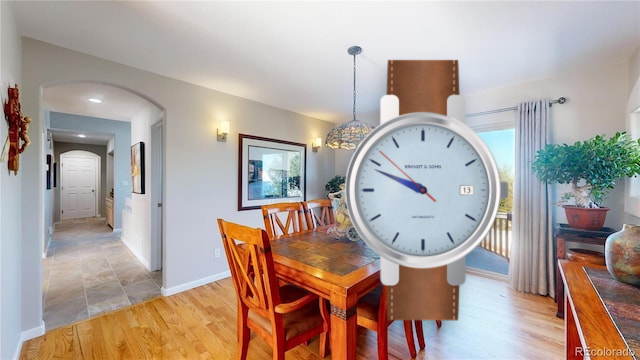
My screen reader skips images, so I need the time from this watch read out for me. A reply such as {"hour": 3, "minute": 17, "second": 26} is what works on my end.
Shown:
{"hour": 9, "minute": 48, "second": 52}
